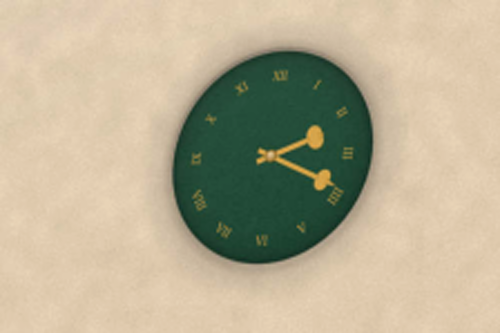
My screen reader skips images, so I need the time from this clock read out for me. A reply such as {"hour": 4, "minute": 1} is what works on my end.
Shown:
{"hour": 2, "minute": 19}
